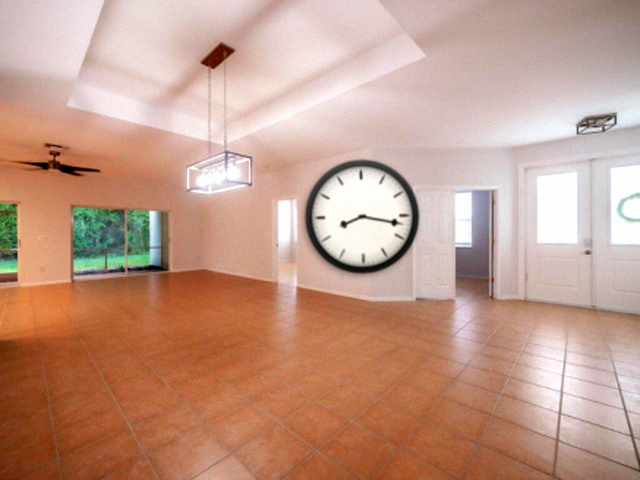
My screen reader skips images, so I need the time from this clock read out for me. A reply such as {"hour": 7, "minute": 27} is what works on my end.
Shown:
{"hour": 8, "minute": 17}
